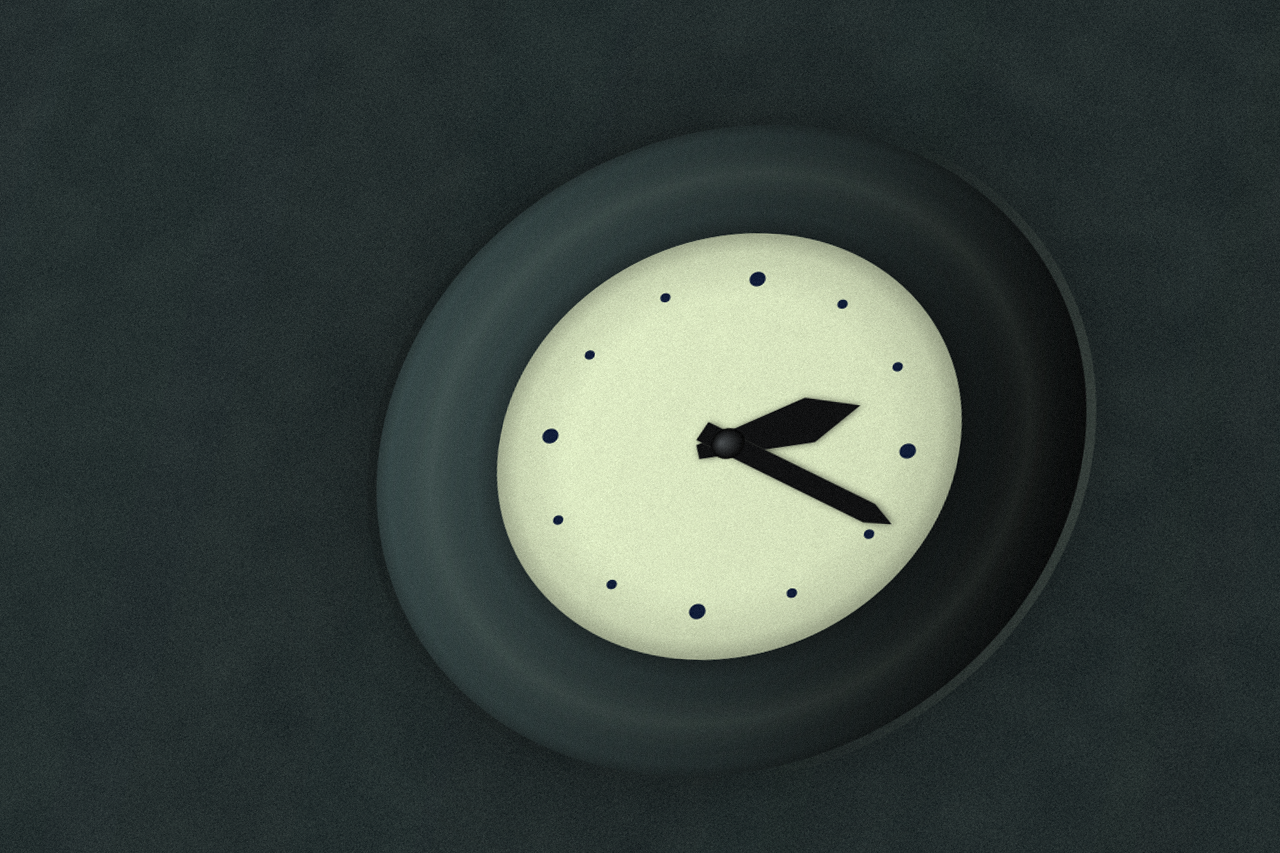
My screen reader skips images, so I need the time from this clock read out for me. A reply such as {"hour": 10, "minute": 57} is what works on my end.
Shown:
{"hour": 2, "minute": 19}
